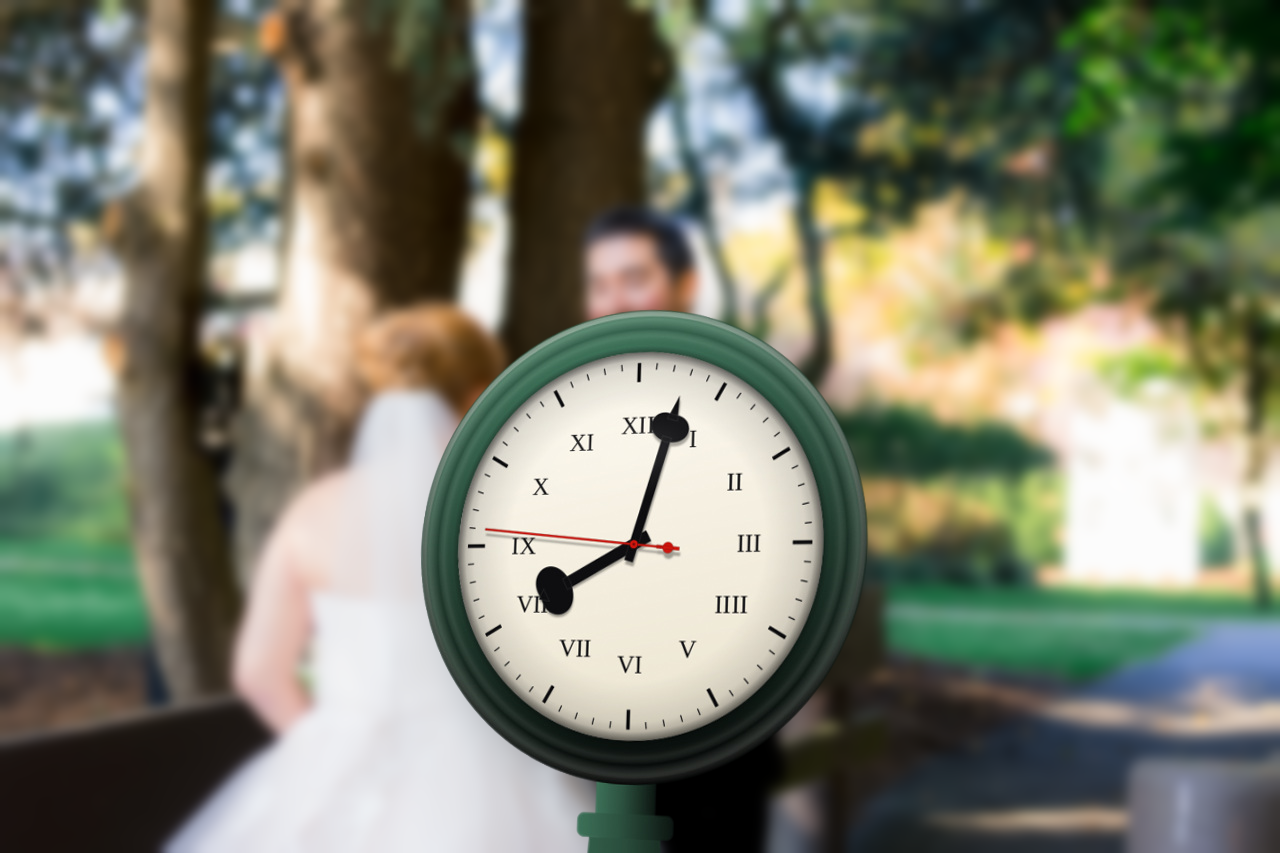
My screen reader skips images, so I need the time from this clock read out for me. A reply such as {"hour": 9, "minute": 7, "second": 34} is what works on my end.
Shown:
{"hour": 8, "minute": 2, "second": 46}
